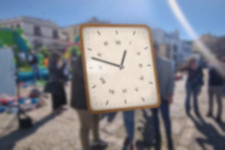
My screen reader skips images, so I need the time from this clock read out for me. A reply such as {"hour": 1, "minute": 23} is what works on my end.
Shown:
{"hour": 12, "minute": 48}
